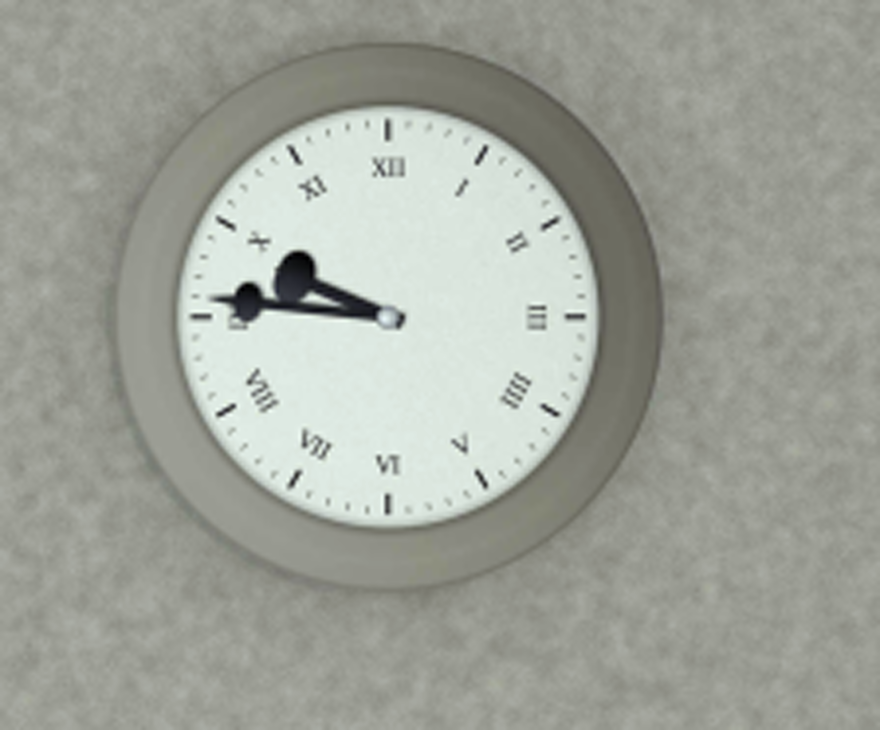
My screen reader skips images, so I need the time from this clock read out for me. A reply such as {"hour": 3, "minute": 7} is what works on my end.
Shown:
{"hour": 9, "minute": 46}
